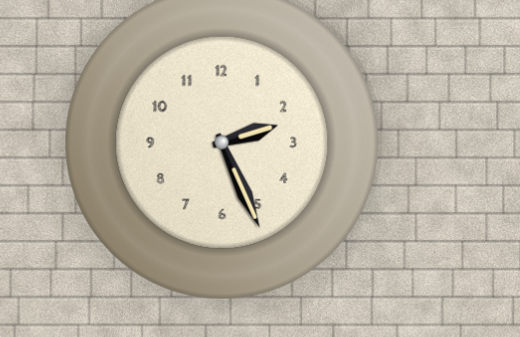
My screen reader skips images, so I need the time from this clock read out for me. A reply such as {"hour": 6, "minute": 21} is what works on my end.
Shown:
{"hour": 2, "minute": 26}
